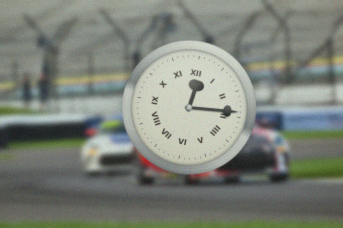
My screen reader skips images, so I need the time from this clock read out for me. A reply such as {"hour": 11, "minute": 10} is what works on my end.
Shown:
{"hour": 12, "minute": 14}
